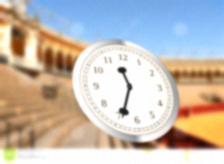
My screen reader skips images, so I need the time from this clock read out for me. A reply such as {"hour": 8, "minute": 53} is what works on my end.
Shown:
{"hour": 11, "minute": 34}
